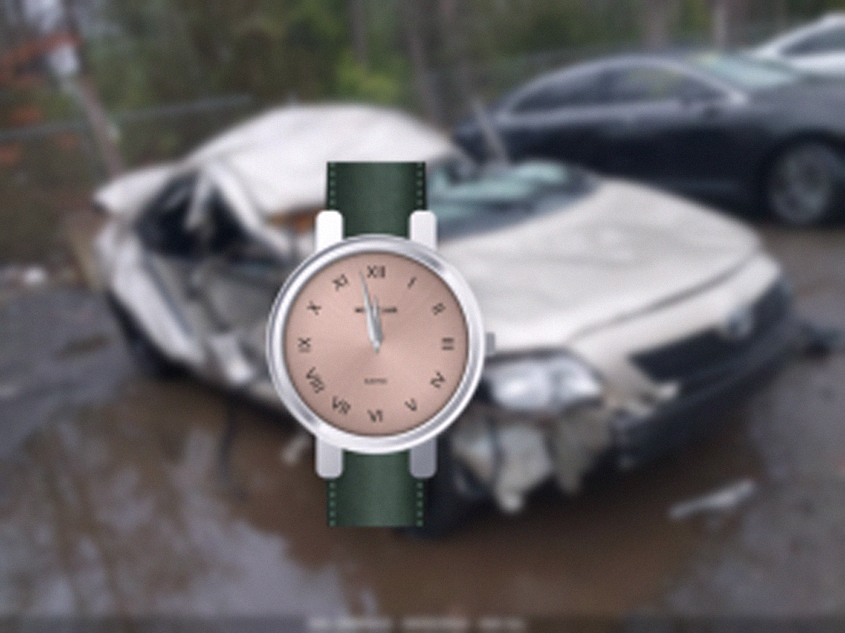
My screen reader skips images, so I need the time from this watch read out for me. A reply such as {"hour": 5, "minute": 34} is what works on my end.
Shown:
{"hour": 11, "minute": 58}
